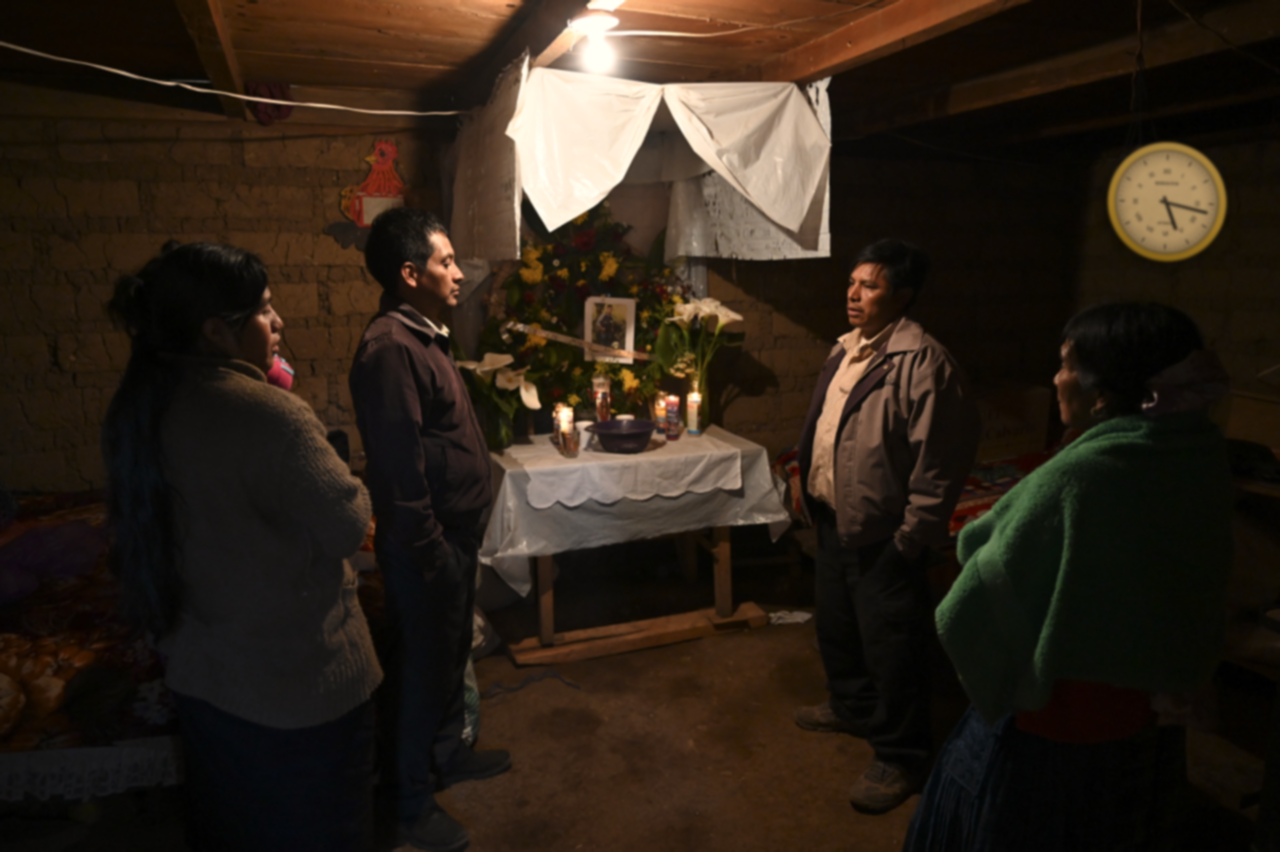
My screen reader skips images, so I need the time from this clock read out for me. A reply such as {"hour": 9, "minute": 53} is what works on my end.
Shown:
{"hour": 5, "minute": 17}
